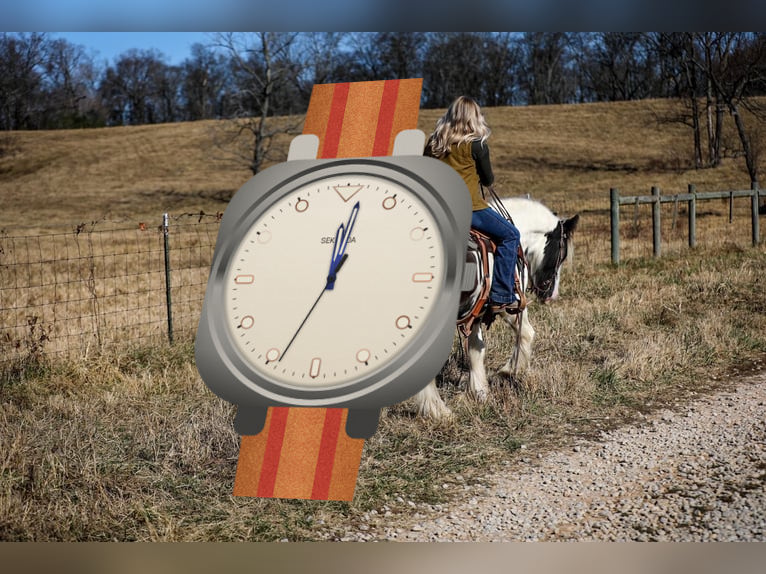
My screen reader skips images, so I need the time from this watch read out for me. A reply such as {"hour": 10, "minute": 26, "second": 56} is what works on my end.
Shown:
{"hour": 12, "minute": 1, "second": 34}
